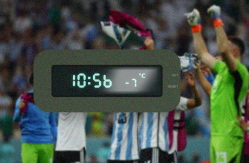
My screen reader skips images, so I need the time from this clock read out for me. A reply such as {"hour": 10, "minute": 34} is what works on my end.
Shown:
{"hour": 10, "minute": 56}
